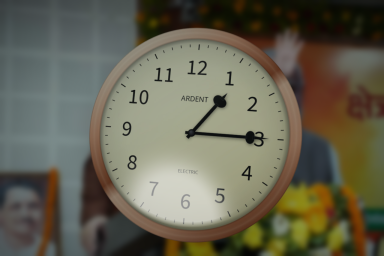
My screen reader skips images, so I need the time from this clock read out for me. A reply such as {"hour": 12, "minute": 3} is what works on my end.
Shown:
{"hour": 1, "minute": 15}
